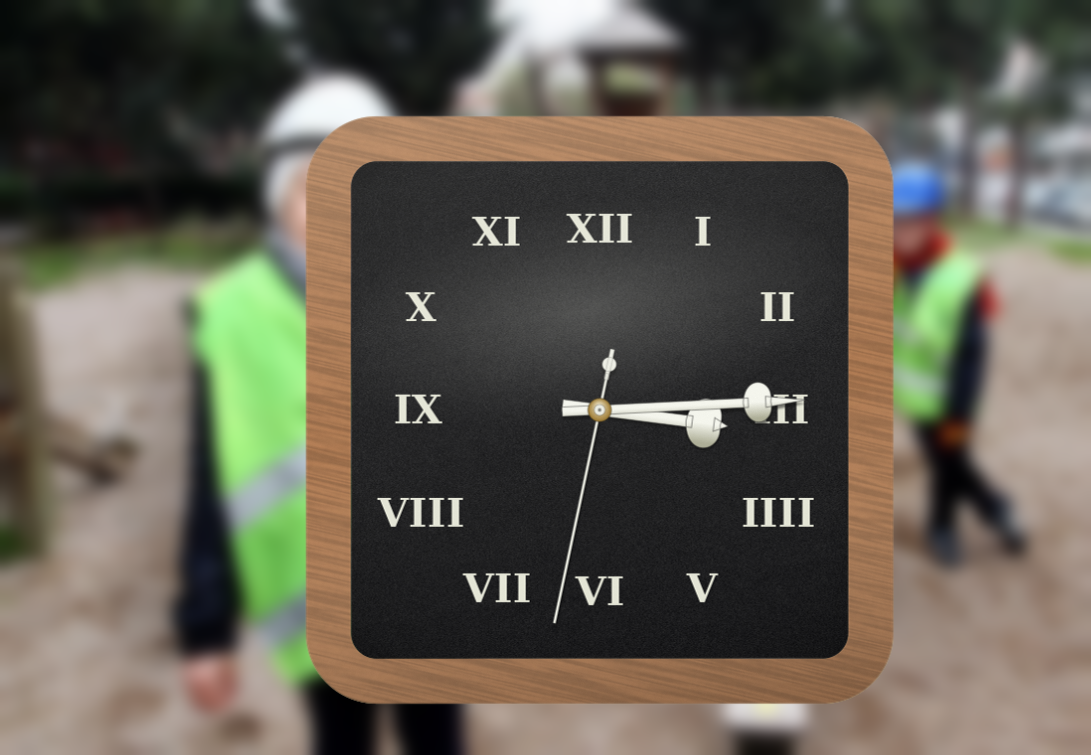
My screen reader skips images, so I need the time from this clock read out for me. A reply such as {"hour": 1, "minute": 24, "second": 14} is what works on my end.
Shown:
{"hour": 3, "minute": 14, "second": 32}
